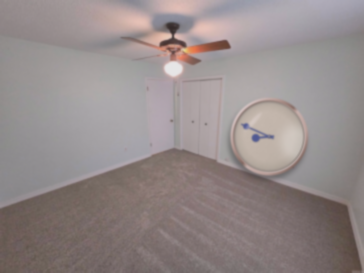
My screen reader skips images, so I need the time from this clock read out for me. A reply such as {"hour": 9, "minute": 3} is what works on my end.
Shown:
{"hour": 8, "minute": 49}
